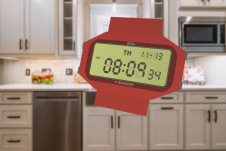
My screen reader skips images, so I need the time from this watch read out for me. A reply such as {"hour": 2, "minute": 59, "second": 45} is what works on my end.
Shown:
{"hour": 8, "minute": 9, "second": 34}
